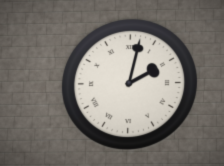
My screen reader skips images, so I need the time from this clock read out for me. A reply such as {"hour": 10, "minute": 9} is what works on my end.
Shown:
{"hour": 2, "minute": 2}
